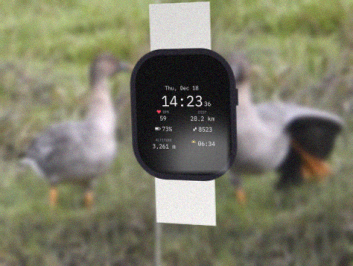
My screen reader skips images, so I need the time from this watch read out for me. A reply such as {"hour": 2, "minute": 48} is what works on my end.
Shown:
{"hour": 14, "minute": 23}
